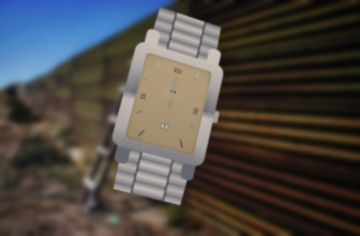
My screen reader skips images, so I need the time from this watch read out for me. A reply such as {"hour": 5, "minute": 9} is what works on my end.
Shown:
{"hour": 12, "minute": 0}
